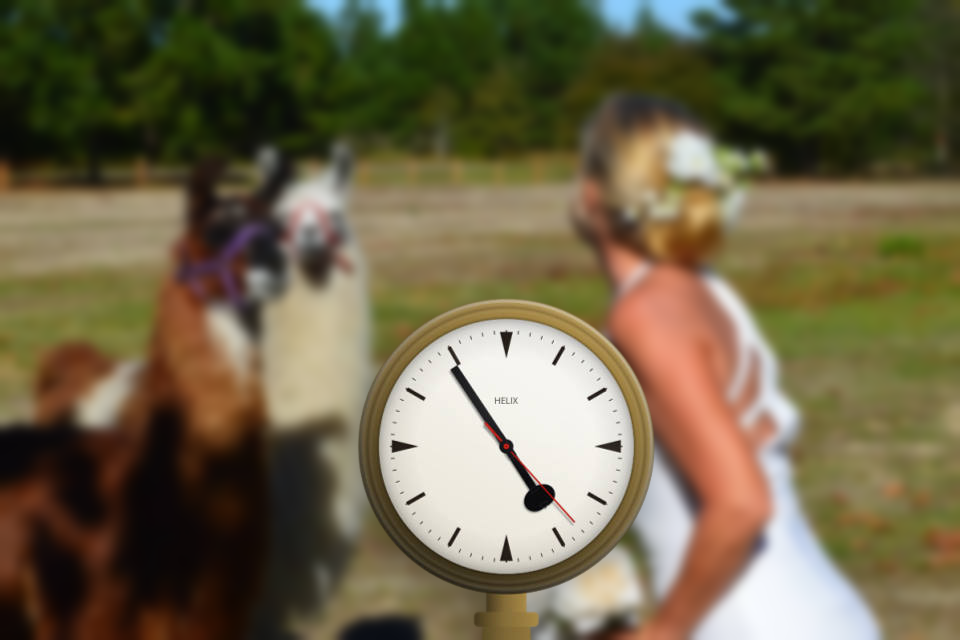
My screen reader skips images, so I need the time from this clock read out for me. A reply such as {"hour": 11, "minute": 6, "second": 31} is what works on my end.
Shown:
{"hour": 4, "minute": 54, "second": 23}
